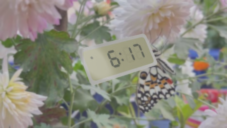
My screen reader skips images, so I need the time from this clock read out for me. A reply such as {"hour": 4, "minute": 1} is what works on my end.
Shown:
{"hour": 6, "minute": 17}
